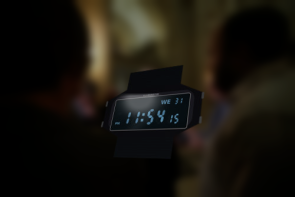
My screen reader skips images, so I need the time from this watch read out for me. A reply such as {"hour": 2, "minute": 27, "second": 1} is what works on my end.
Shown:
{"hour": 11, "minute": 54, "second": 15}
